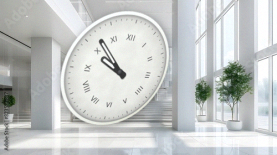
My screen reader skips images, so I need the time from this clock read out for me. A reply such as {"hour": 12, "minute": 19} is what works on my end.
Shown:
{"hour": 9, "minute": 52}
